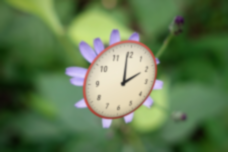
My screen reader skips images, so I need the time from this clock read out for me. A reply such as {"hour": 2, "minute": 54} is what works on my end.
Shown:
{"hour": 1, "minute": 59}
